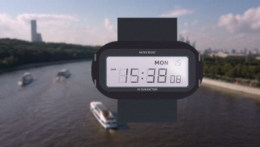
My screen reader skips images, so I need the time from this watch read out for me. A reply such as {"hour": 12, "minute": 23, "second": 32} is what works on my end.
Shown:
{"hour": 15, "minute": 38, "second": 8}
